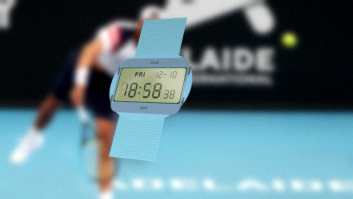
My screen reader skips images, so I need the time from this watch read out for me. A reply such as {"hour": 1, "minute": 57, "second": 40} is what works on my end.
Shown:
{"hour": 18, "minute": 58, "second": 38}
